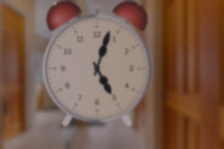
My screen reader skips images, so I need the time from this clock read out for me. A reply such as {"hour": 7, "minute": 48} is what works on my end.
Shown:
{"hour": 5, "minute": 3}
